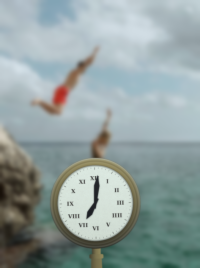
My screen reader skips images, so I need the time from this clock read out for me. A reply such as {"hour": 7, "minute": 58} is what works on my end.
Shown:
{"hour": 7, "minute": 1}
